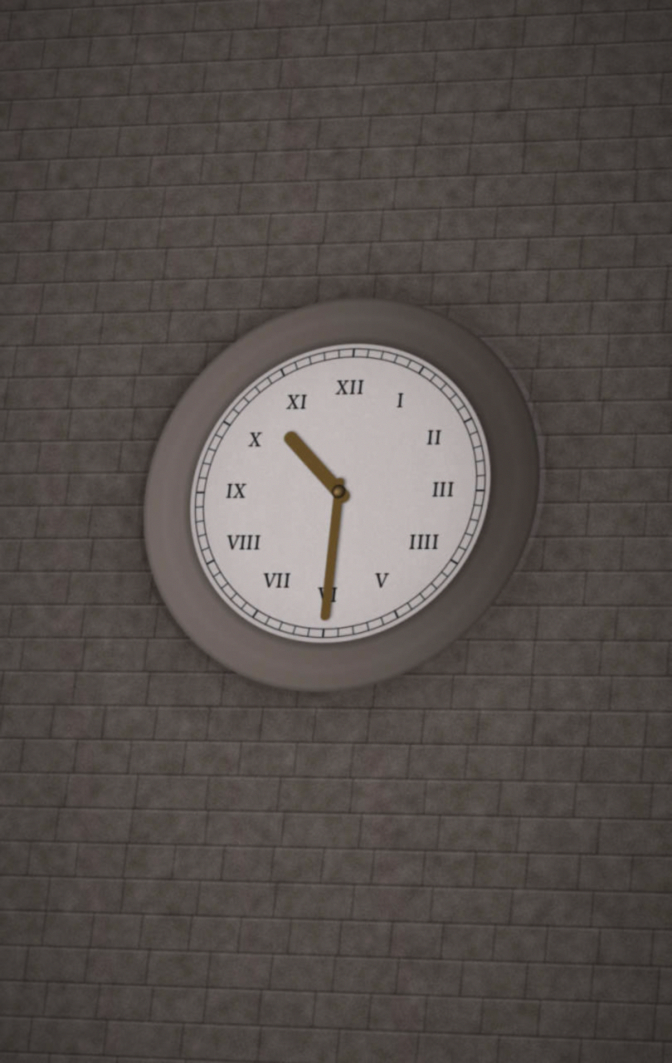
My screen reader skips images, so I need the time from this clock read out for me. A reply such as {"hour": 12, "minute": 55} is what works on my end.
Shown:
{"hour": 10, "minute": 30}
